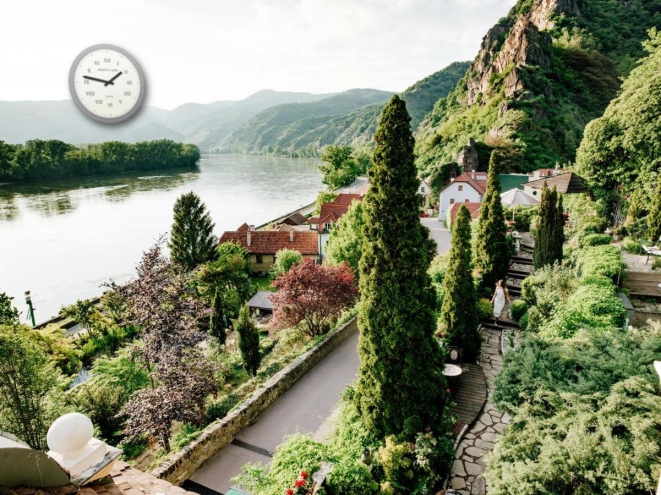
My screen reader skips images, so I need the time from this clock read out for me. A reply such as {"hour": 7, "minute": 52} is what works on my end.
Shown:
{"hour": 1, "minute": 47}
